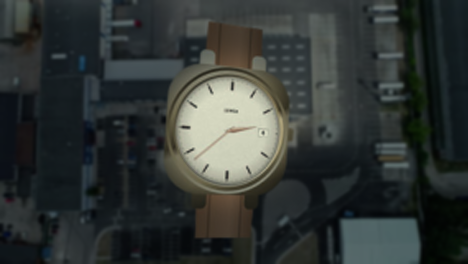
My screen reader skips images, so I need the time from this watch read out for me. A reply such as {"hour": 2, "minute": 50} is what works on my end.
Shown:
{"hour": 2, "minute": 38}
